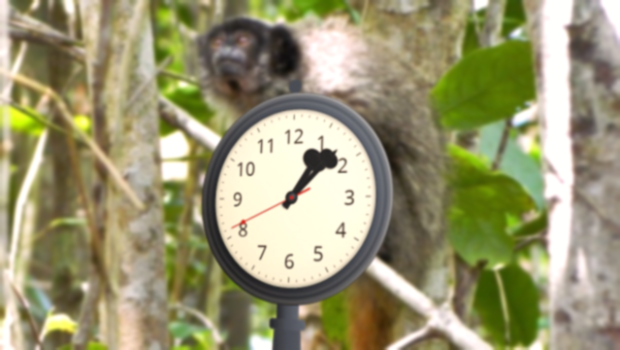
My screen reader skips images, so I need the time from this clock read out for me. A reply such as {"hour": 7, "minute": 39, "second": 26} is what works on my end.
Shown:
{"hour": 1, "minute": 7, "second": 41}
